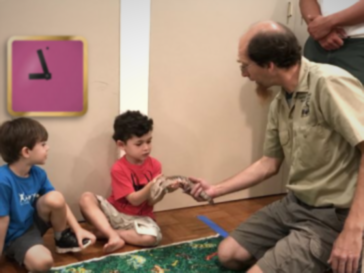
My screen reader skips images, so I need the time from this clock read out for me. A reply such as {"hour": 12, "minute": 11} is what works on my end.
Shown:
{"hour": 8, "minute": 57}
